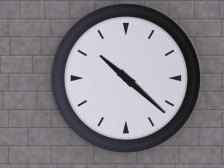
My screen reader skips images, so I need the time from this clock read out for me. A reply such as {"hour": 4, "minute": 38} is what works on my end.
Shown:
{"hour": 10, "minute": 22}
